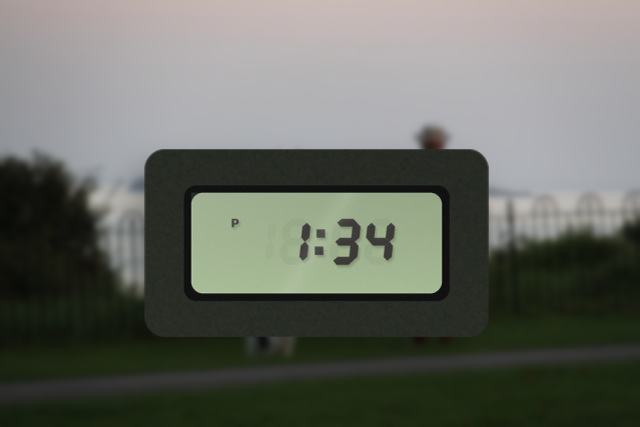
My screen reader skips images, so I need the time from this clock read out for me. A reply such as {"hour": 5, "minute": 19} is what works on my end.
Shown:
{"hour": 1, "minute": 34}
